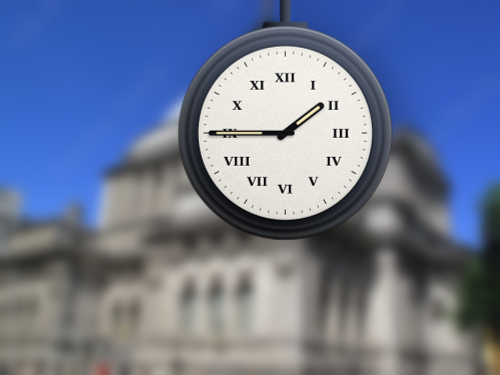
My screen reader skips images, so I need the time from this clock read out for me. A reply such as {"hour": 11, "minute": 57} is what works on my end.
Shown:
{"hour": 1, "minute": 45}
